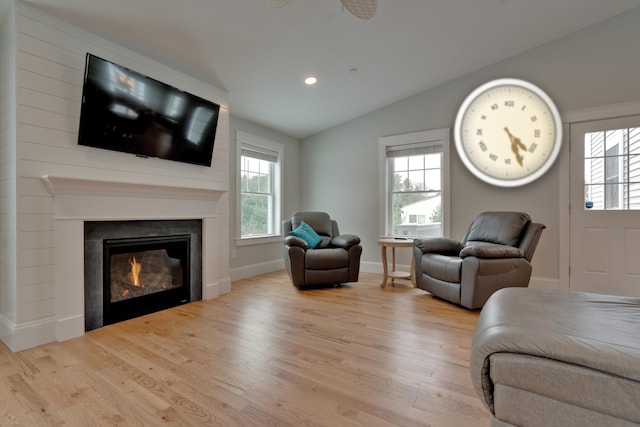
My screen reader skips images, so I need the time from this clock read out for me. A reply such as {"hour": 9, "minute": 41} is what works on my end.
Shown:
{"hour": 4, "minute": 26}
